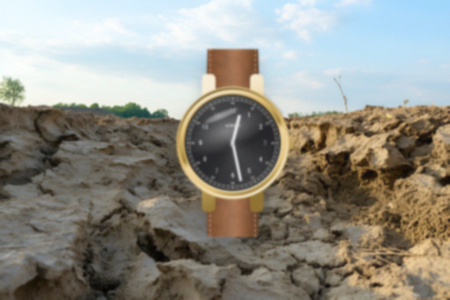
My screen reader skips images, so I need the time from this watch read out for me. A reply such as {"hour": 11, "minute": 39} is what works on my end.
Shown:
{"hour": 12, "minute": 28}
